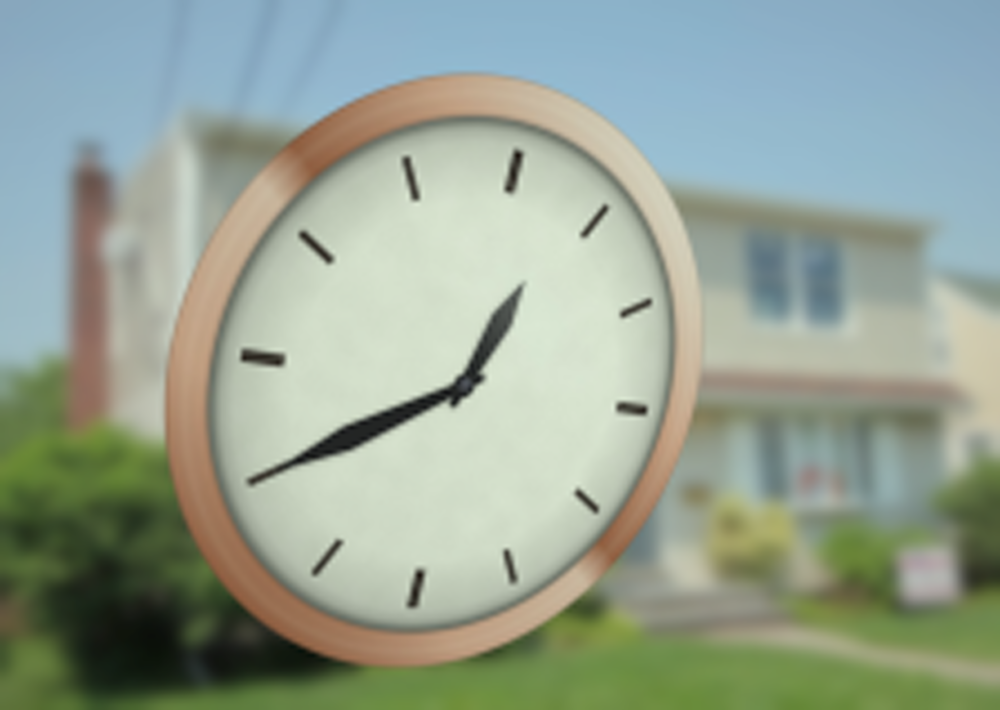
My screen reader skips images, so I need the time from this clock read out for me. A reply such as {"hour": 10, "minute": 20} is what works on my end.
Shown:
{"hour": 12, "minute": 40}
